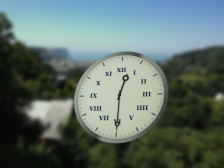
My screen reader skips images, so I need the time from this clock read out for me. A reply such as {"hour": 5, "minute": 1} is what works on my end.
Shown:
{"hour": 12, "minute": 30}
